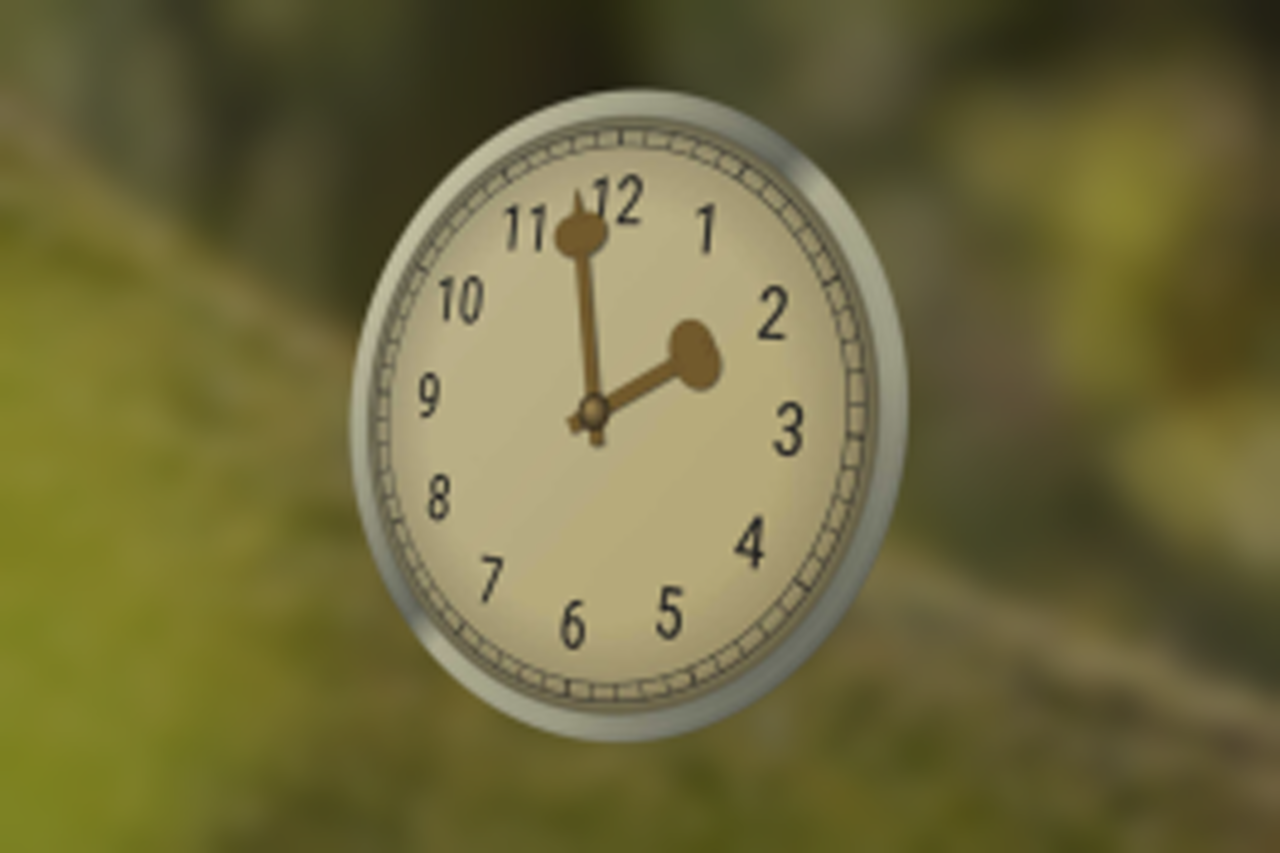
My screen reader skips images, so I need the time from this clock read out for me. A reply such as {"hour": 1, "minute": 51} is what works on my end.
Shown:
{"hour": 1, "minute": 58}
